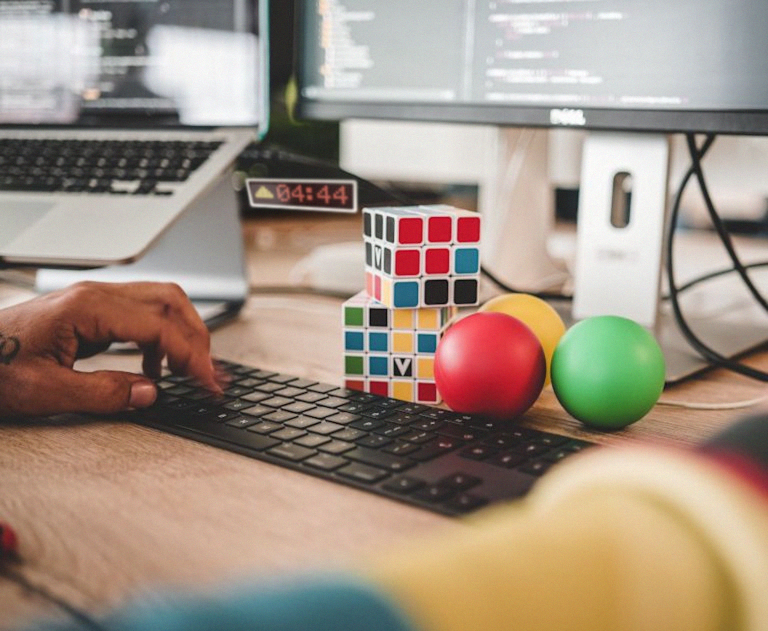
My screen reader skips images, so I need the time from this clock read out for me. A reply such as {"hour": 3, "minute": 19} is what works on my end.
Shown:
{"hour": 4, "minute": 44}
